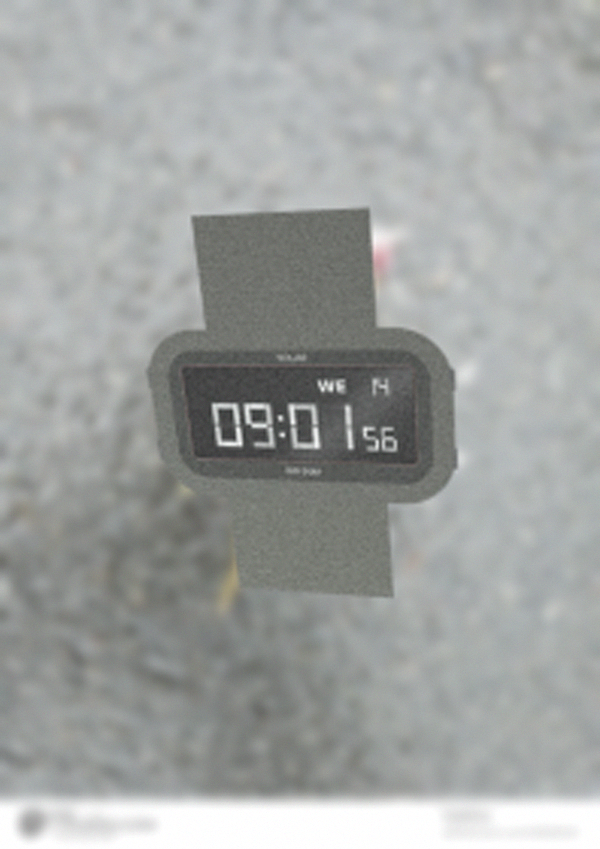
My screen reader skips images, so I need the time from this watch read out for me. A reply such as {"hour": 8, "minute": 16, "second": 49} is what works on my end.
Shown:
{"hour": 9, "minute": 1, "second": 56}
